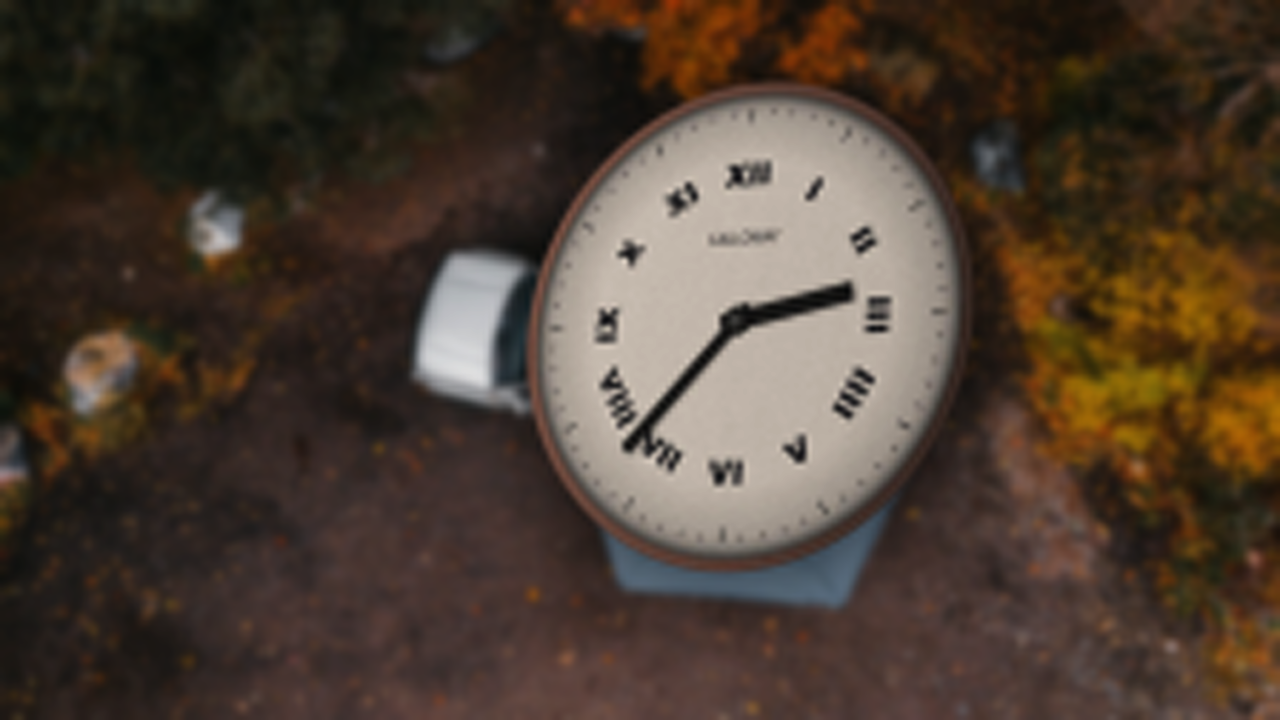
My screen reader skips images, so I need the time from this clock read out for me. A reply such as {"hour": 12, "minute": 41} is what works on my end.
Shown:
{"hour": 2, "minute": 37}
